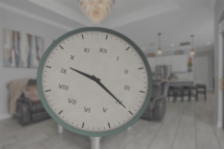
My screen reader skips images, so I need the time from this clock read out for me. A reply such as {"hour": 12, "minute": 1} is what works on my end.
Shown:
{"hour": 9, "minute": 20}
